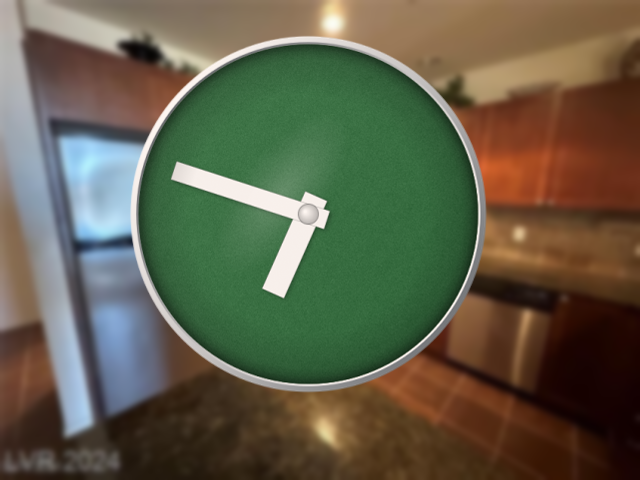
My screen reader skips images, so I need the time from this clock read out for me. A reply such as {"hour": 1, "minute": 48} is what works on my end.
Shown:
{"hour": 6, "minute": 48}
